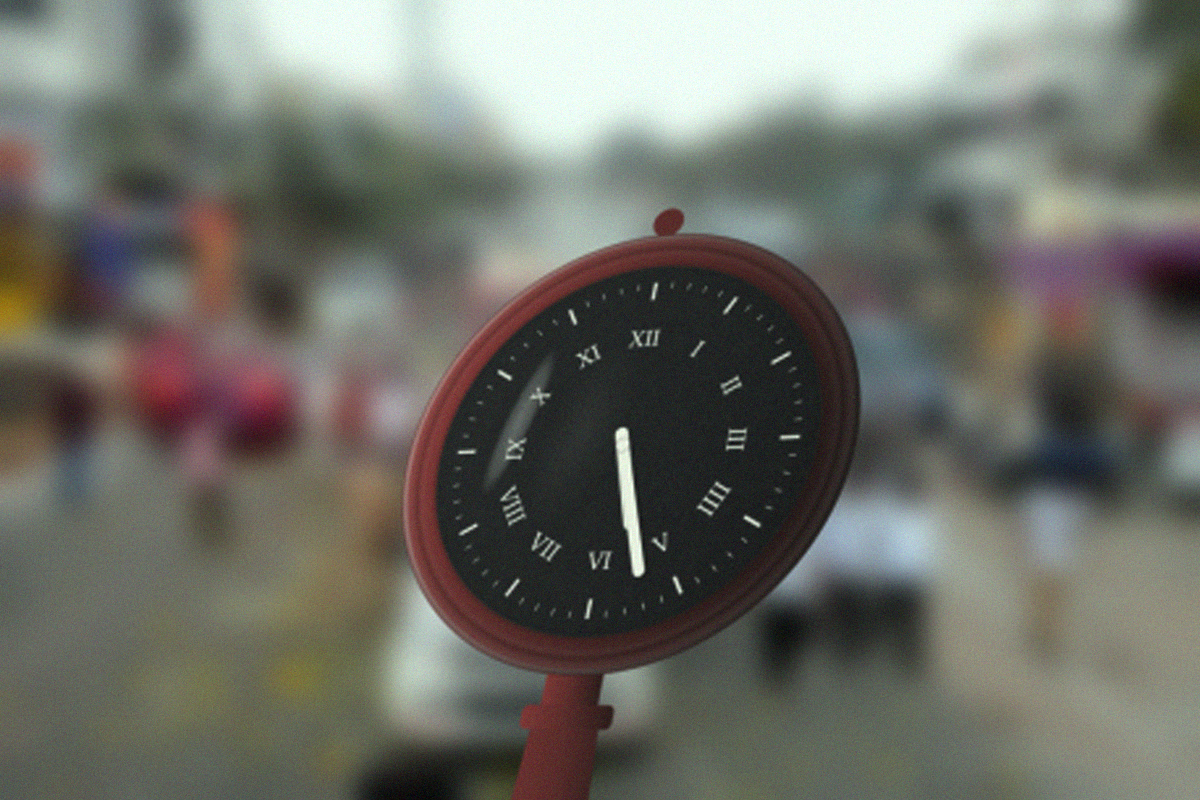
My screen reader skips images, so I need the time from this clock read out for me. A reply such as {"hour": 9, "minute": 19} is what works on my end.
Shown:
{"hour": 5, "minute": 27}
